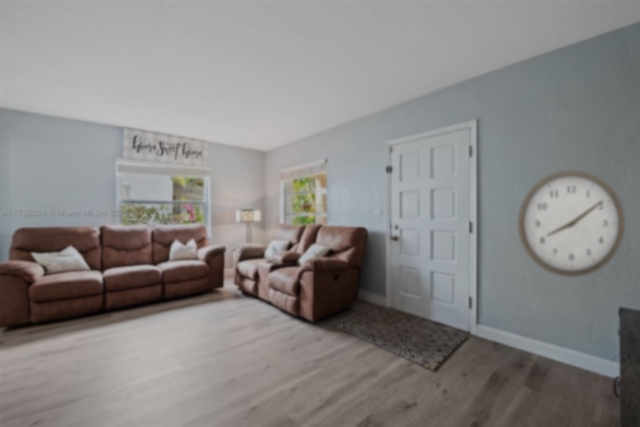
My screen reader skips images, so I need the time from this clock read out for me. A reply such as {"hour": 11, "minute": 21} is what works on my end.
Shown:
{"hour": 8, "minute": 9}
